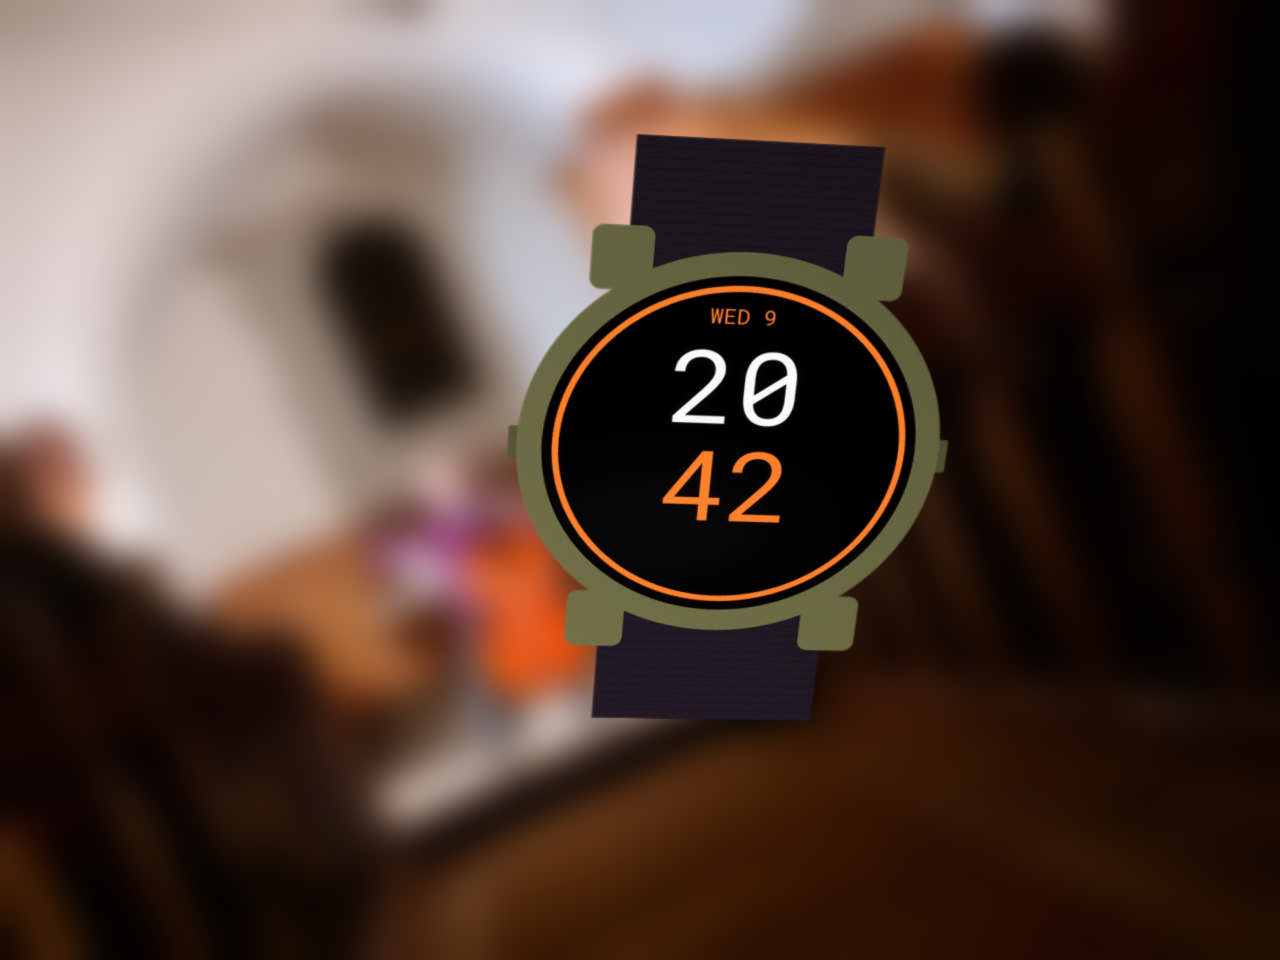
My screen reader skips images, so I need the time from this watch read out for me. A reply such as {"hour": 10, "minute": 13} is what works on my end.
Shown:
{"hour": 20, "minute": 42}
